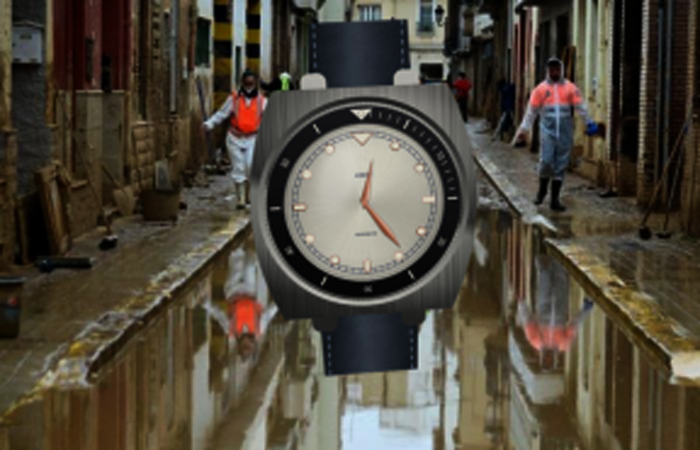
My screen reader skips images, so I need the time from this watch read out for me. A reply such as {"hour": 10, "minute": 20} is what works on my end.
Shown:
{"hour": 12, "minute": 24}
